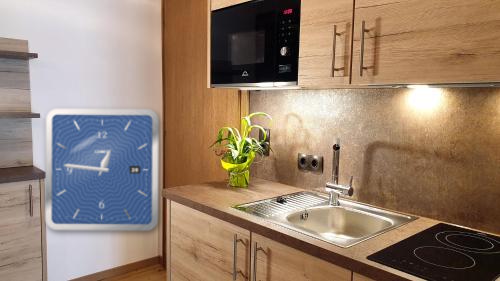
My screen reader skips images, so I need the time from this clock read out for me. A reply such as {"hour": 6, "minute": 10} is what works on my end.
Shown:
{"hour": 12, "minute": 46}
